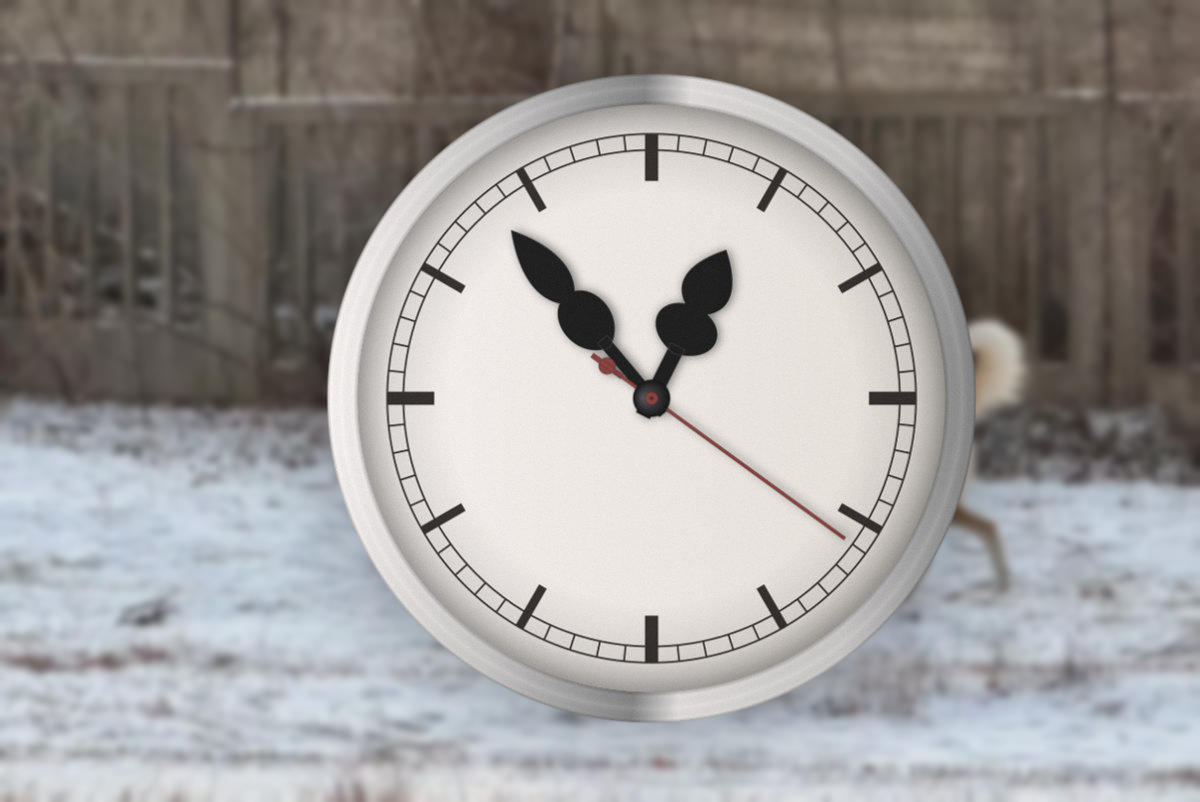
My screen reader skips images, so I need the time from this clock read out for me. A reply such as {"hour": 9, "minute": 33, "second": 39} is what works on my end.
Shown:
{"hour": 12, "minute": 53, "second": 21}
